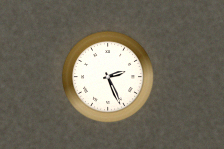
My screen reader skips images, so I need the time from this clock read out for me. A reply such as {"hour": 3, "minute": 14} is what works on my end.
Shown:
{"hour": 2, "minute": 26}
